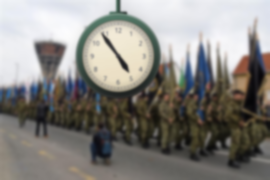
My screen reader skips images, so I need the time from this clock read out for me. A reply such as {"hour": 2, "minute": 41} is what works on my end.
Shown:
{"hour": 4, "minute": 54}
